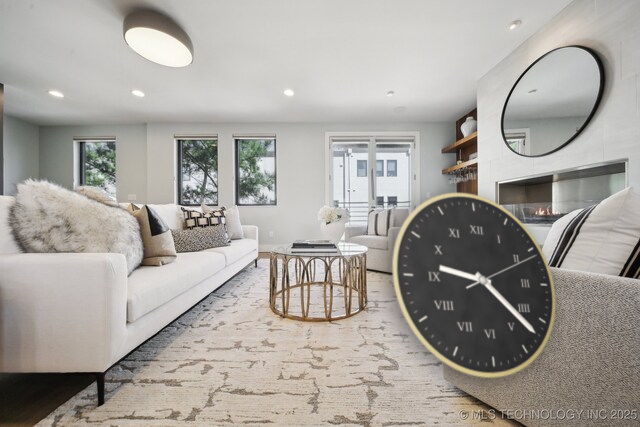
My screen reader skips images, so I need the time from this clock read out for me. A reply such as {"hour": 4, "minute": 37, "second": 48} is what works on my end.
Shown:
{"hour": 9, "minute": 22, "second": 11}
